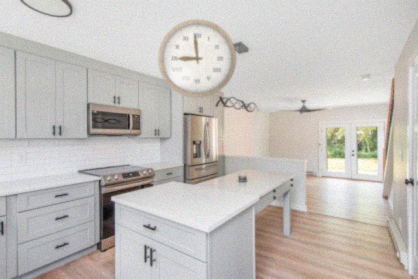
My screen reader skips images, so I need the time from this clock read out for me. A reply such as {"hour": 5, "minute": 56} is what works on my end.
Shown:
{"hour": 8, "minute": 59}
